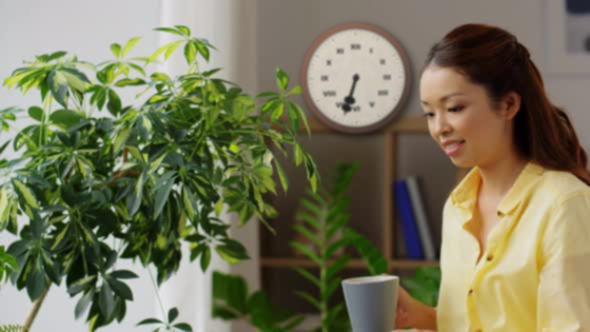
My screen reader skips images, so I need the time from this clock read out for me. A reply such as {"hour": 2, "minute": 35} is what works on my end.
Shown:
{"hour": 6, "minute": 33}
